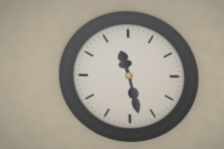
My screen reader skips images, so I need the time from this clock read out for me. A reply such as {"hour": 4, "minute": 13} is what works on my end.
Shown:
{"hour": 11, "minute": 28}
